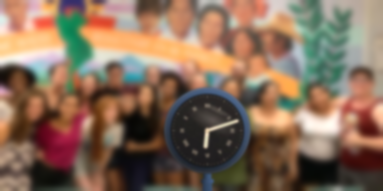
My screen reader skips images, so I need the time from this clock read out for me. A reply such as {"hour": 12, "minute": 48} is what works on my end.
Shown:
{"hour": 6, "minute": 12}
